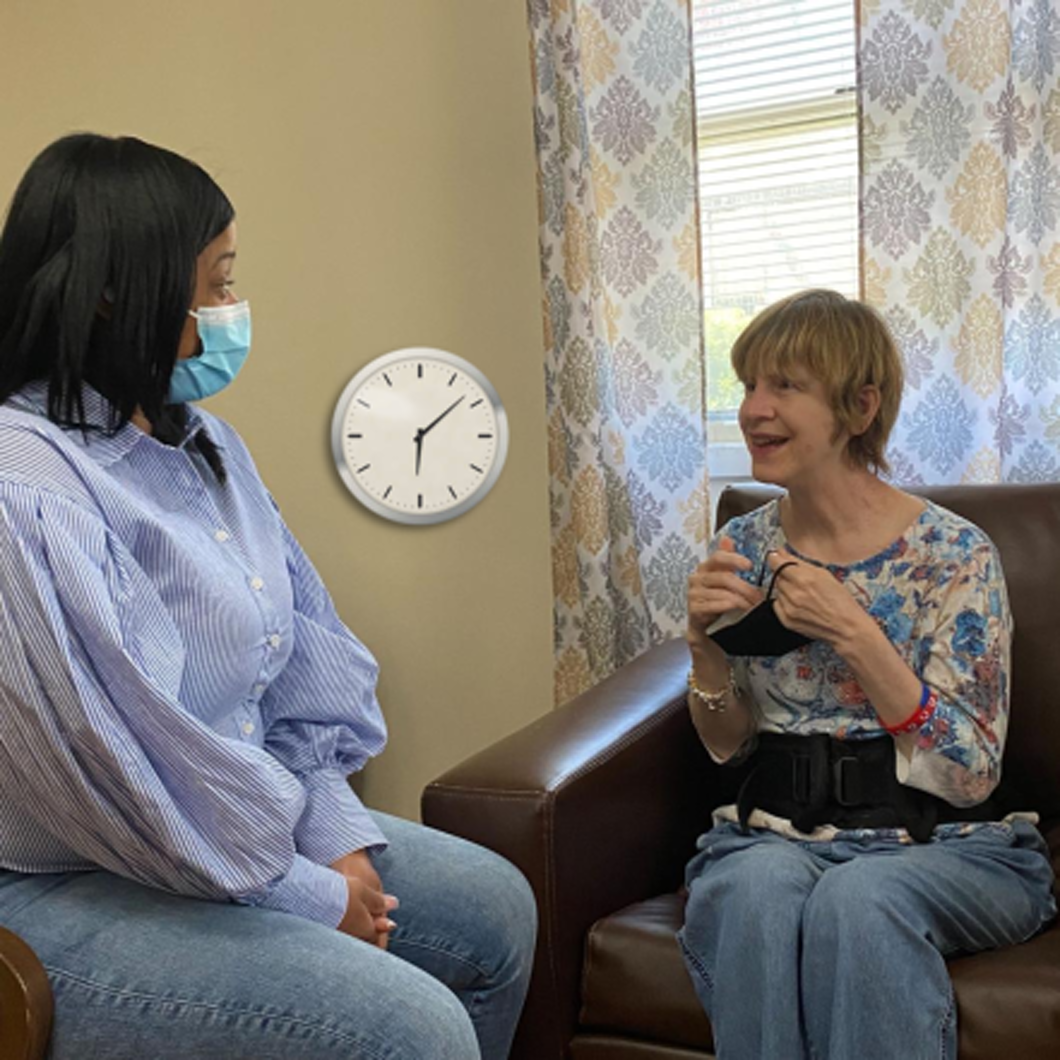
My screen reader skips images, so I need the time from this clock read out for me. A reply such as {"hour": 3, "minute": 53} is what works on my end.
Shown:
{"hour": 6, "minute": 8}
